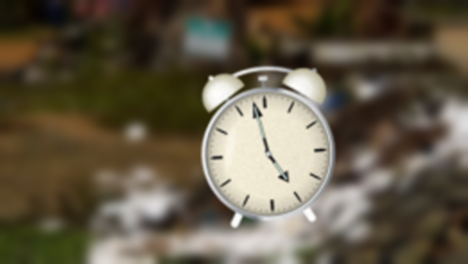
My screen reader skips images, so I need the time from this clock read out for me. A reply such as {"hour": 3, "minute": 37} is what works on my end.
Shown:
{"hour": 4, "minute": 58}
